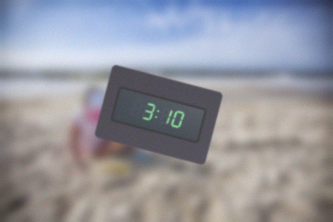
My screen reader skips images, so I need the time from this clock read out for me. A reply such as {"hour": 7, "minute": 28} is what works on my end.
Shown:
{"hour": 3, "minute": 10}
